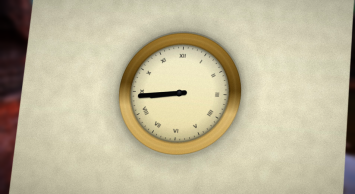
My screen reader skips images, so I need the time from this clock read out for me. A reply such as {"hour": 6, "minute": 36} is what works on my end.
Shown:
{"hour": 8, "minute": 44}
